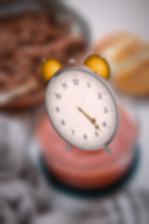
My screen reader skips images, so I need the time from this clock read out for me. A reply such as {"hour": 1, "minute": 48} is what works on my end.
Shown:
{"hour": 4, "minute": 23}
